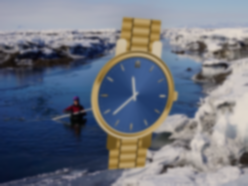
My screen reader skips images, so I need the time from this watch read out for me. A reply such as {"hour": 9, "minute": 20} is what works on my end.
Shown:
{"hour": 11, "minute": 38}
